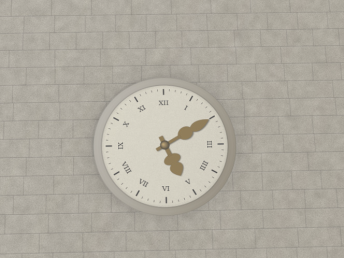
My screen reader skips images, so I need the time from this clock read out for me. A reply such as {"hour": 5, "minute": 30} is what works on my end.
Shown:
{"hour": 5, "minute": 10}
